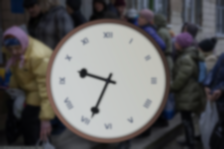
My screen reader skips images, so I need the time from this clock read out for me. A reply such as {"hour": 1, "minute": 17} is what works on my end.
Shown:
{"hour": 9, "minute": 34}
